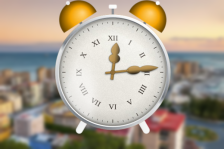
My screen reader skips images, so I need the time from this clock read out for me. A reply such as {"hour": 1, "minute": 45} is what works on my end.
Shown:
{"hour": 12, "minute": 14}
